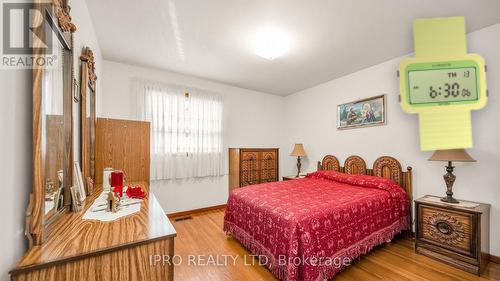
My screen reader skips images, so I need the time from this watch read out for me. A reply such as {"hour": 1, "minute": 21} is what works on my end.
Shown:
{"hour": 6, "minute": 30}
